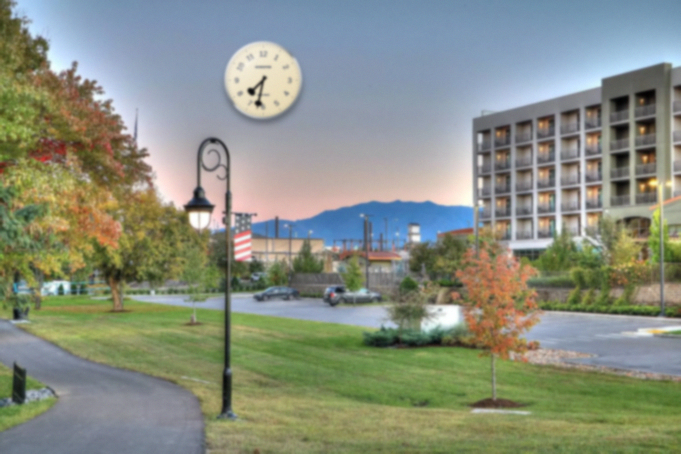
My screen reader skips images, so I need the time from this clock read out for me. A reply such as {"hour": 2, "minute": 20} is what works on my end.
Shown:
{"hour": 7, "minute": 32}
